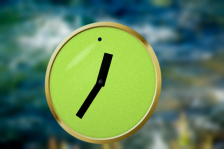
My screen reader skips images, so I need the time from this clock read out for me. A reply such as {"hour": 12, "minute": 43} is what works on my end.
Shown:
{"hour": 12, "minute": 36}
